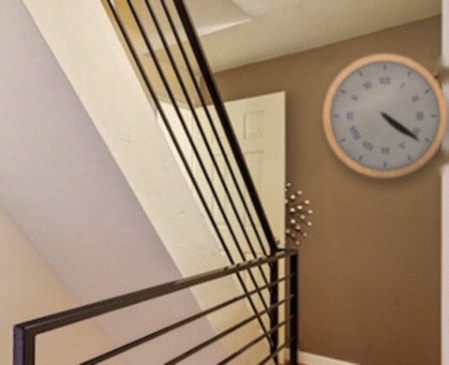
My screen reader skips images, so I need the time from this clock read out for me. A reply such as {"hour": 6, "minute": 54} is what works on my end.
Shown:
{"hour": 4, "minute": 21}
